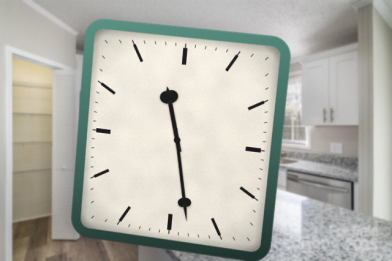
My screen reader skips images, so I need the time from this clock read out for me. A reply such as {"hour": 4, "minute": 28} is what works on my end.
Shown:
{"hour": 11, "minute": 28}
